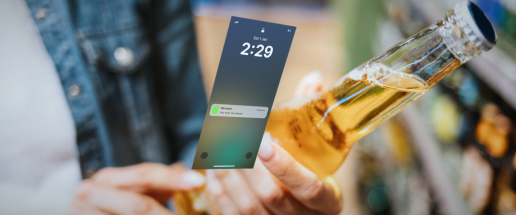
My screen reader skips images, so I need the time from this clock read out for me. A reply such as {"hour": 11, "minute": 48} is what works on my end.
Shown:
{"hour": 2, "minute": 29}
